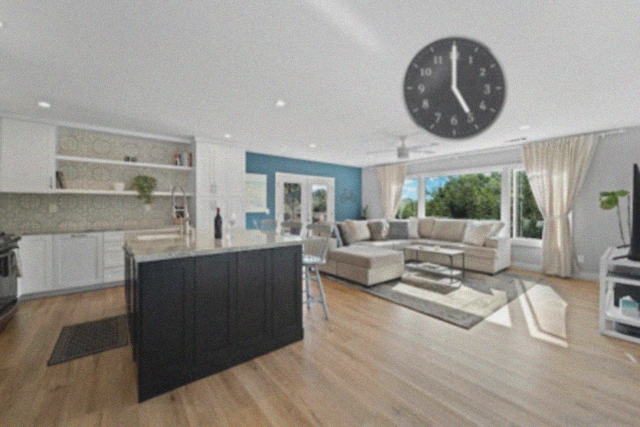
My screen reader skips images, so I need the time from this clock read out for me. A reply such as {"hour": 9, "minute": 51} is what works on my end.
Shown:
{"hour": 5, "minute": 0}
